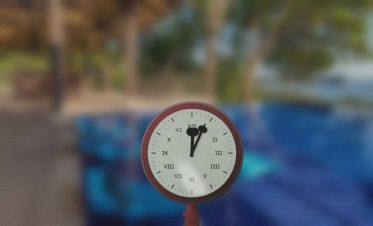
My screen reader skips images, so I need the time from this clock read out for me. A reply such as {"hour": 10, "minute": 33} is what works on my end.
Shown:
{"hour": 12, "minute": 4}
